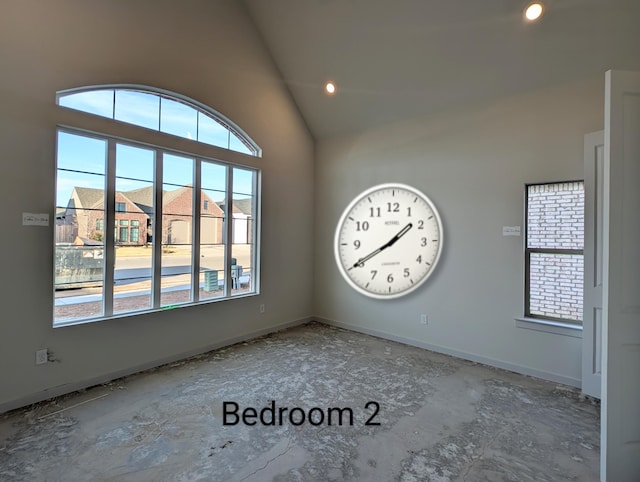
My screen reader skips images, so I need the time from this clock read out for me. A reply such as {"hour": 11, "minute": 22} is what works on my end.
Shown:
{"hour": 1, "minute": 40}
